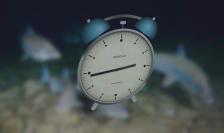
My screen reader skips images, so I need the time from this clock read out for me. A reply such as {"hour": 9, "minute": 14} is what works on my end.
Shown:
{"hour": 2, "minute": 44}
